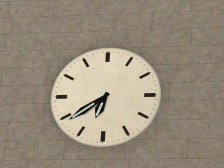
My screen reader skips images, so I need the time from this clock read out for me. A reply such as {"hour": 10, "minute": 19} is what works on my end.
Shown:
{"hour": 6, "minute": 39}
